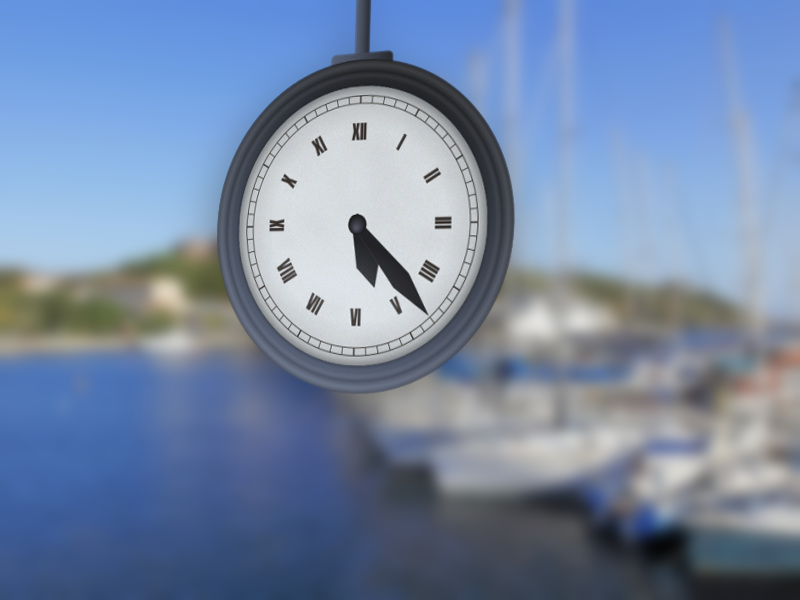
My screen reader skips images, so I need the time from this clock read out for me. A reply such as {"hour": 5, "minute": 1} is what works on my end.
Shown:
{"hour": 5, "minute": 23}
